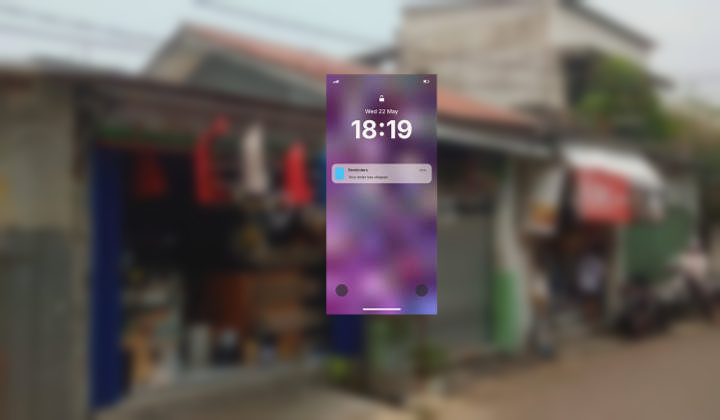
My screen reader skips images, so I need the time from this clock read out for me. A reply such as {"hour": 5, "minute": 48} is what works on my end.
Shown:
{"hour": 18, "minute": 19}
